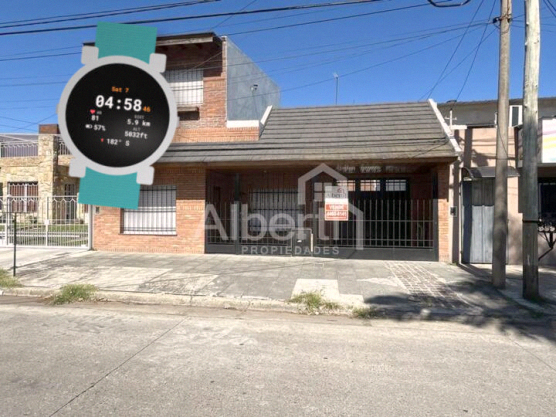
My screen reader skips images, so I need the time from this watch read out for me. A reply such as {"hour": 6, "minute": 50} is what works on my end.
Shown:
{"hour": 4, "minute": 58}
